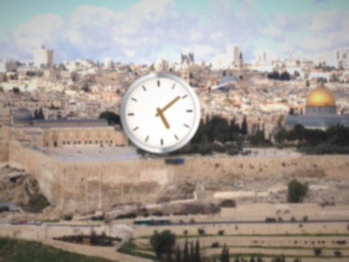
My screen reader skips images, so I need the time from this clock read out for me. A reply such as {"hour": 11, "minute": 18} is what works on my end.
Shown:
{"hour": 5, "minute": 9}
